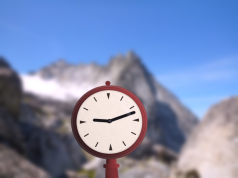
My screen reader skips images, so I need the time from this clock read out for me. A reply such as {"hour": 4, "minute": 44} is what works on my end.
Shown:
{"hour": 9, "minute": 12}
